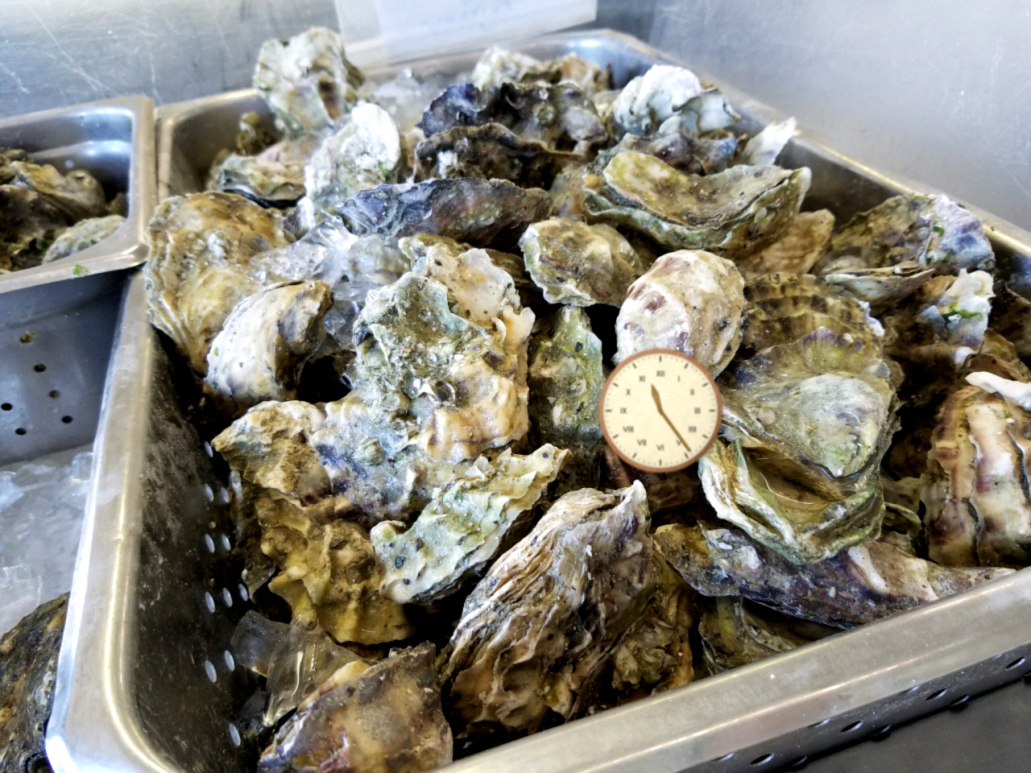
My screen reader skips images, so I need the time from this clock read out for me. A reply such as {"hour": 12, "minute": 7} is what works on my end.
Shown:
{"hour": 11, "minute": 24}
